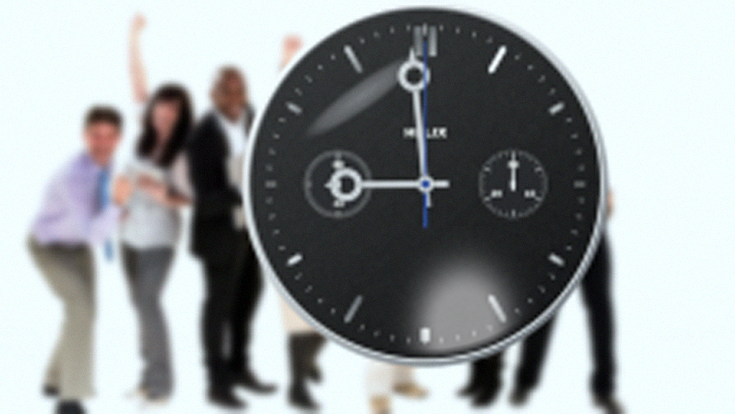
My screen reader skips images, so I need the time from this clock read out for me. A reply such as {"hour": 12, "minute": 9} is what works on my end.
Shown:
{"hour": 8, "minute": 59}
